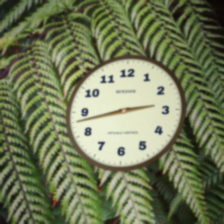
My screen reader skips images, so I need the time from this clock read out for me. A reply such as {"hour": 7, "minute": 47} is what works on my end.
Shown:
{"hour": 2, "minute": 43}
